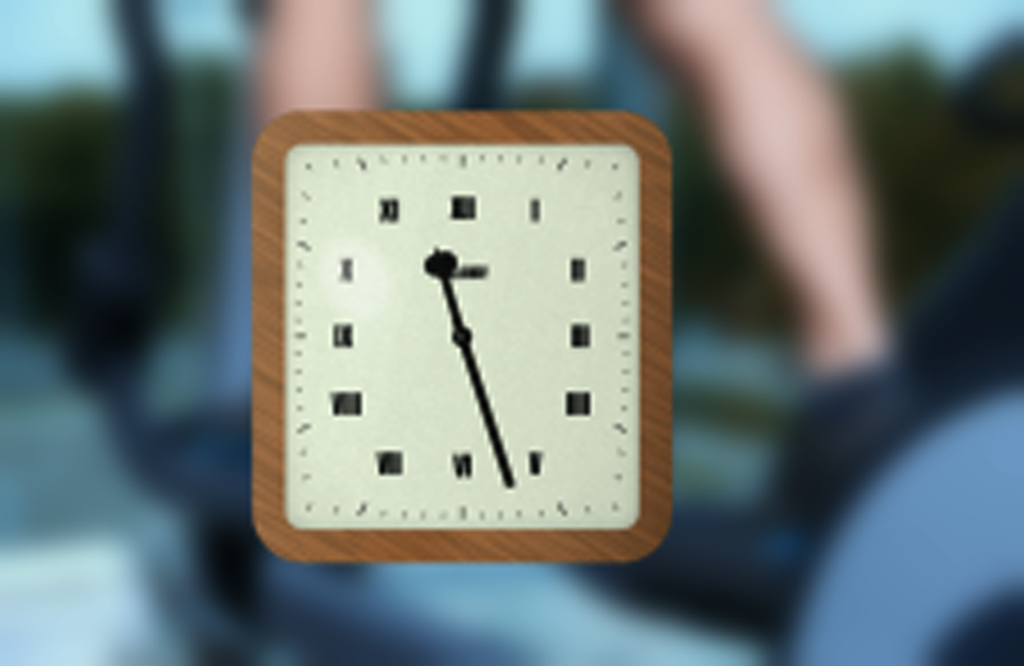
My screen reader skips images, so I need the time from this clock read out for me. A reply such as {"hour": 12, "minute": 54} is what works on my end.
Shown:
{"hour": 11, "minute": 27}
